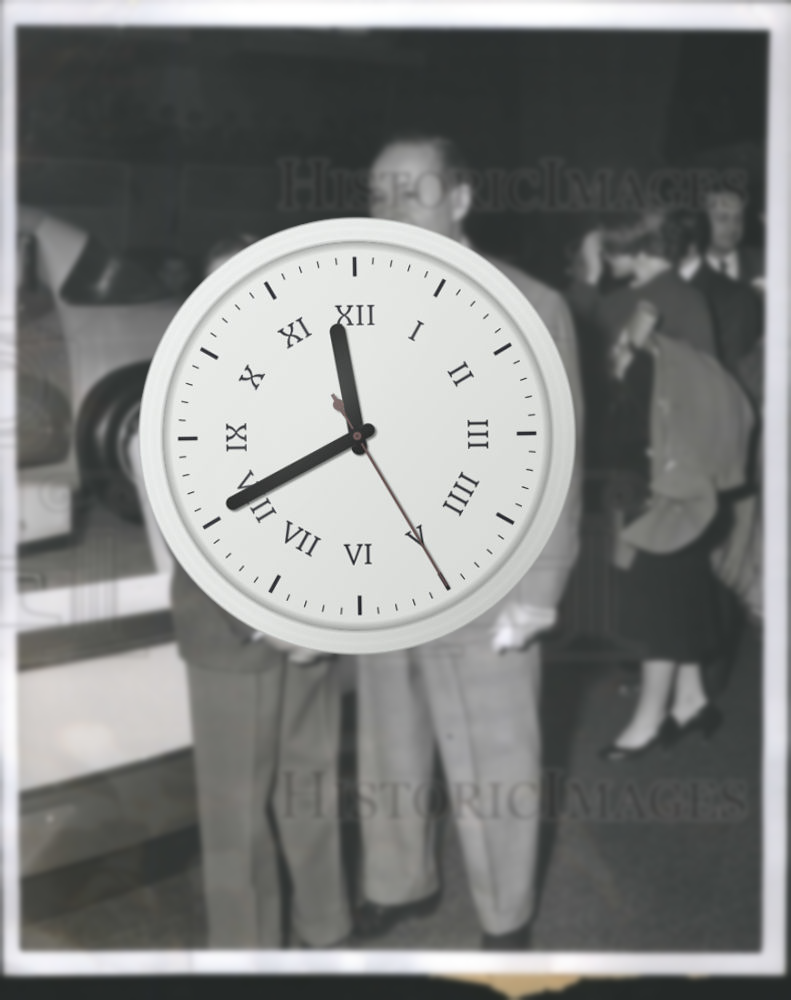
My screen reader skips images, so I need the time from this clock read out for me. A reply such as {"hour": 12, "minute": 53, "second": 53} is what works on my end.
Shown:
{"hour": 11, "minute": 40, "second": 25}
